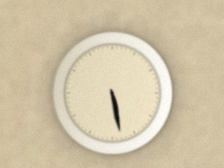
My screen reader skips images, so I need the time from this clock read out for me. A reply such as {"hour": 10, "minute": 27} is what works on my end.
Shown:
{"hour": 5, "minute": 28}
